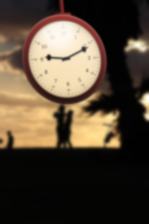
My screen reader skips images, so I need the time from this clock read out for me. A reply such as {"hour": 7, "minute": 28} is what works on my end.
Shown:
{"hour": 9, "minute": 11}
